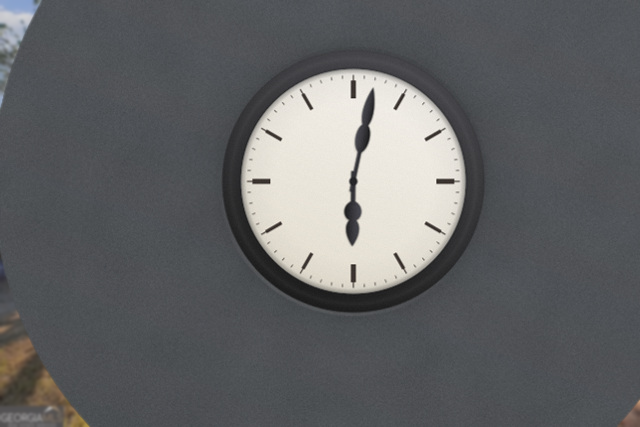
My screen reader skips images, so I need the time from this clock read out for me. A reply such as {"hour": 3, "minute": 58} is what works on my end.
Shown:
{"hour": 6, "minute": 2}
